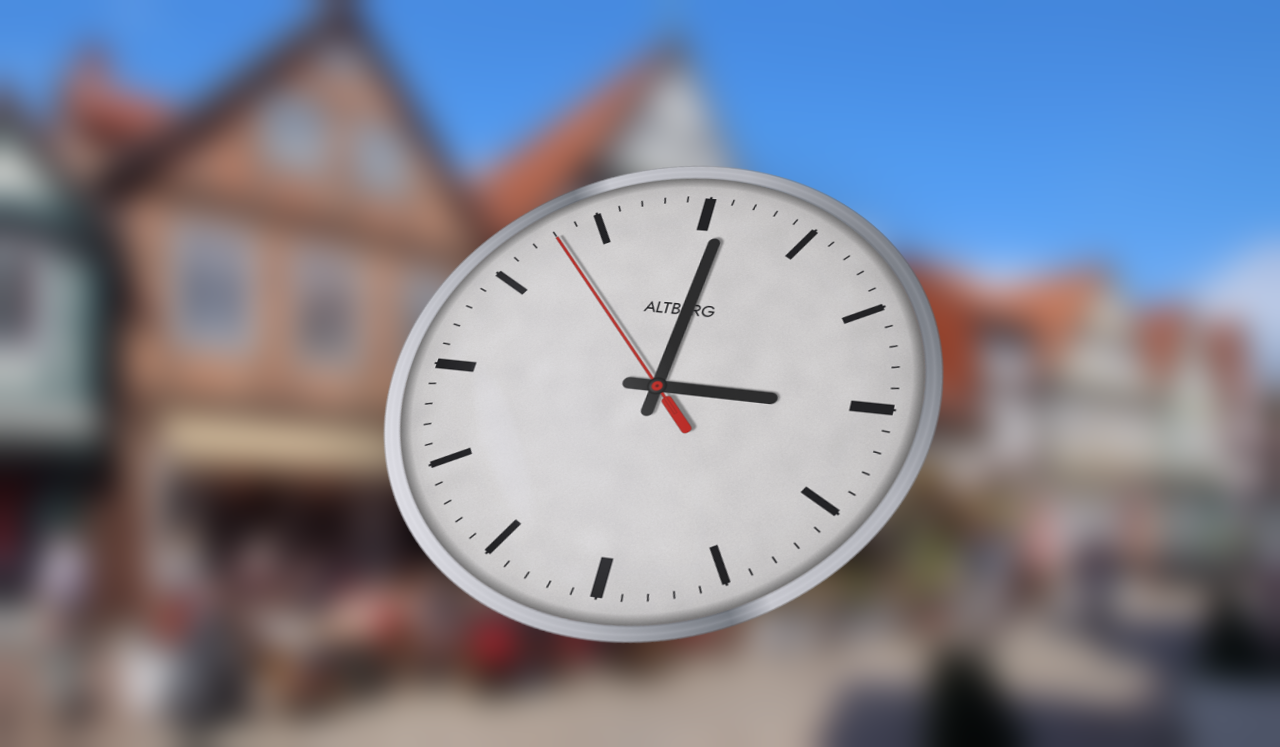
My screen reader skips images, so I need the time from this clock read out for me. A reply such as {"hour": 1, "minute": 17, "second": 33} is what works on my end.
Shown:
{"hour": 3, "minute": 0, "second": 53}
